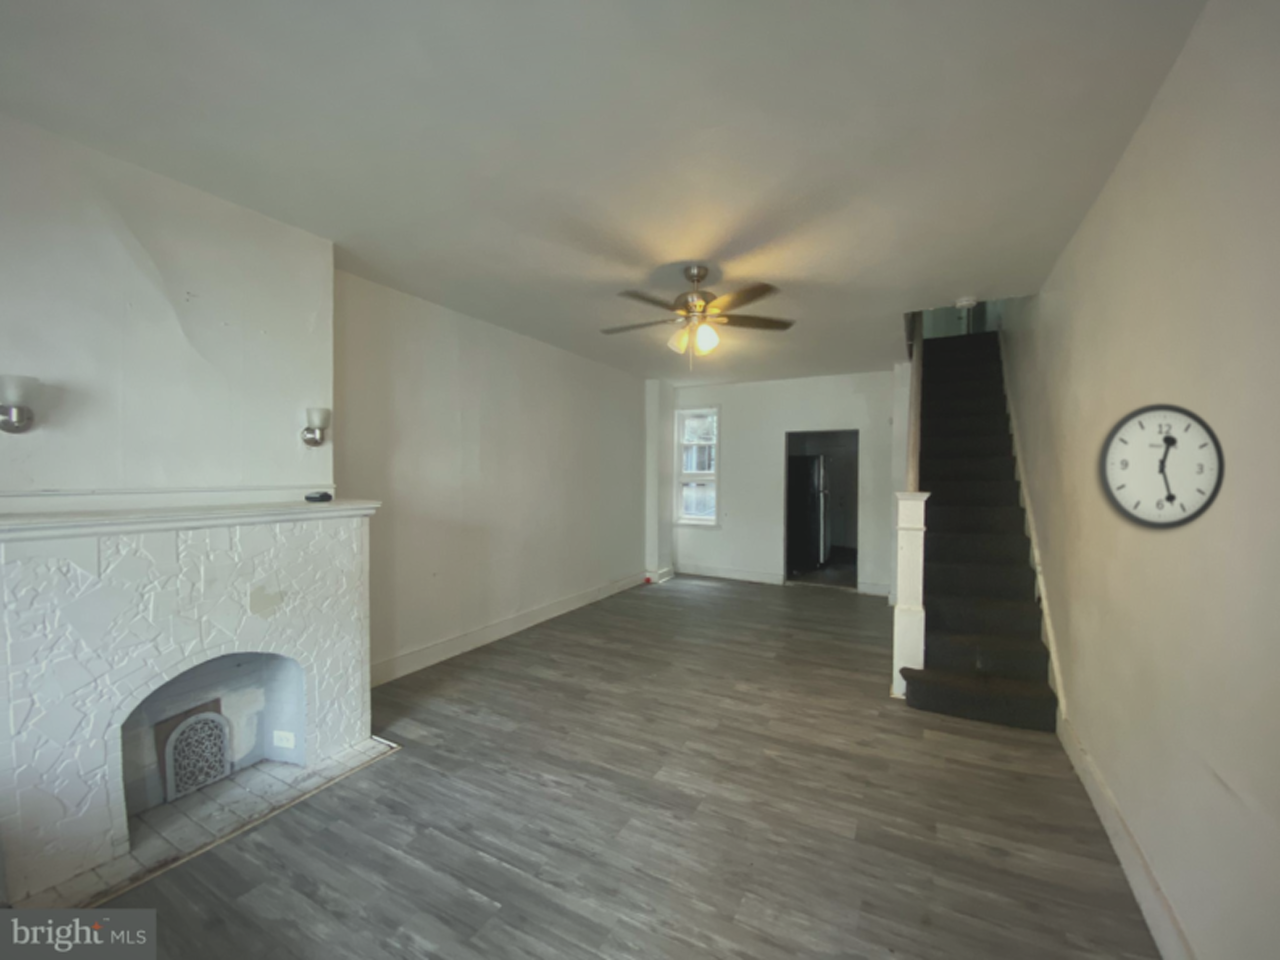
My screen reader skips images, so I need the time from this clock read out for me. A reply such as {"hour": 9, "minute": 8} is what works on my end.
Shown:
{"hour": 12, "minute": 27}
